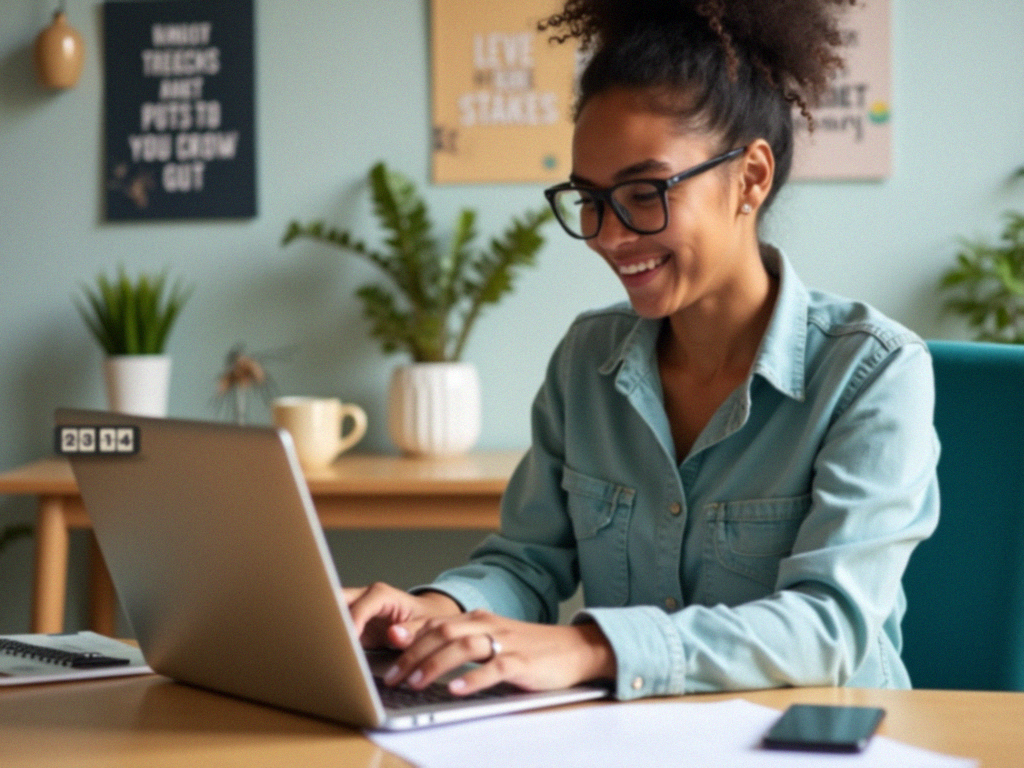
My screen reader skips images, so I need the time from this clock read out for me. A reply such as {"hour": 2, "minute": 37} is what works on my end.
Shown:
{"hour": 23, "minute": 14}
